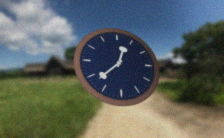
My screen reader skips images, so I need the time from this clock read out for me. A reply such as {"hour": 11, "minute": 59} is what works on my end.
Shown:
{"hour": 12, "minute": 38}
